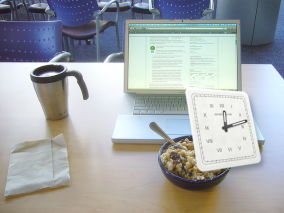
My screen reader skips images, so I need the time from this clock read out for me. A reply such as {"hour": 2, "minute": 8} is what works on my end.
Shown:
{"hour": 12, "minute": 13}
